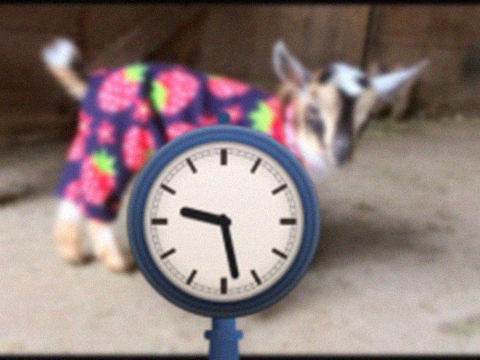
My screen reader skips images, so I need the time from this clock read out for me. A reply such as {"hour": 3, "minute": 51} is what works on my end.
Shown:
{"hour": 9, "minute": 28}
